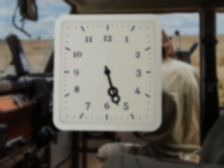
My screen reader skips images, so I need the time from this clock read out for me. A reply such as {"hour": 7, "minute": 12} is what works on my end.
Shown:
{"hour": 5, "minute": 27}
